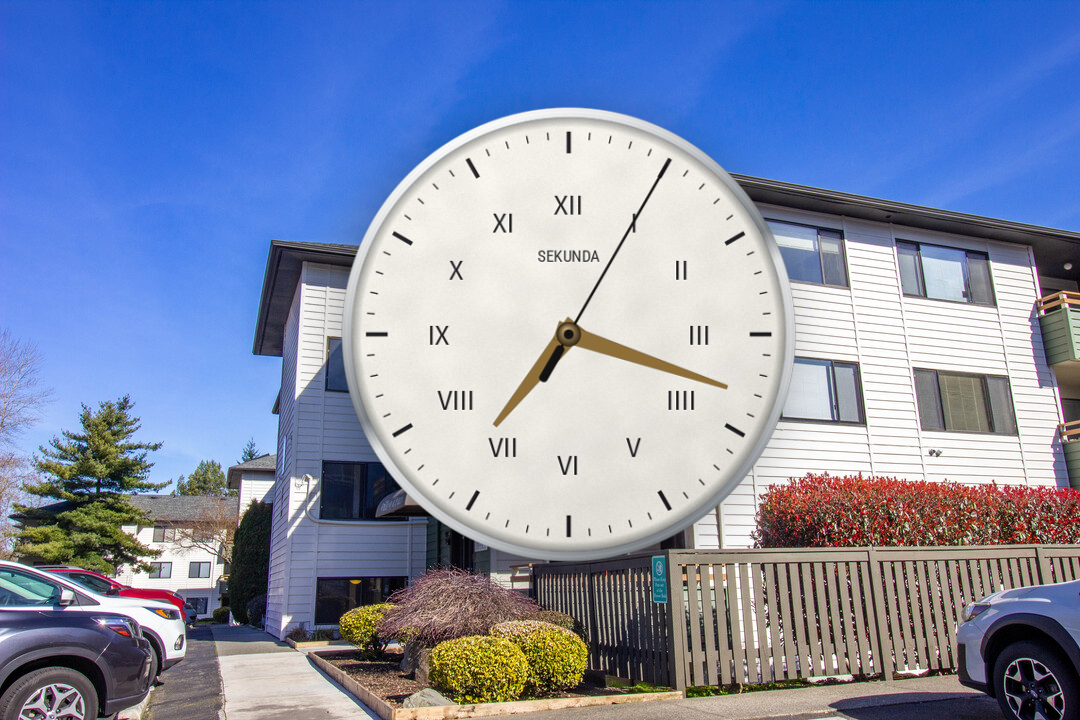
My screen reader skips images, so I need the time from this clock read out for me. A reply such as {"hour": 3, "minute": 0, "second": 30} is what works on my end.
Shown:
{"hour": 7, "minute": 18, "second": 5}
